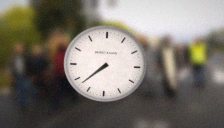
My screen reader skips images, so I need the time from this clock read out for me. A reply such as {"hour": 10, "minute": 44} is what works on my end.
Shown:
{"hour": 7, "minute": 38}
